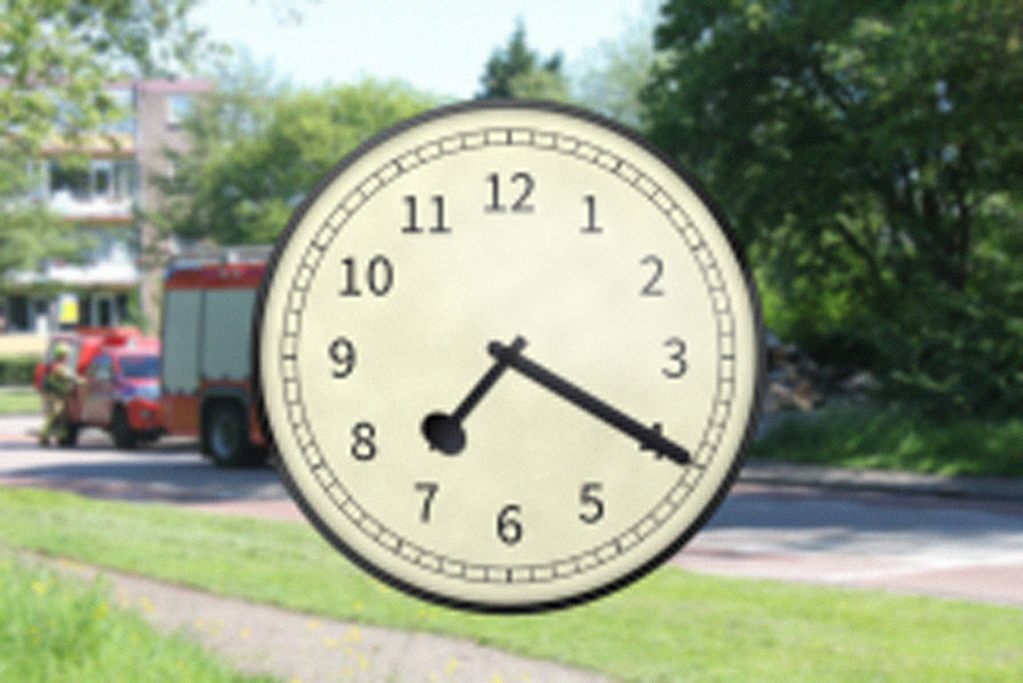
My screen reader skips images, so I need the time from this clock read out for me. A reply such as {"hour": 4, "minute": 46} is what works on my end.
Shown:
{"hour": 7, "minute": 20}
